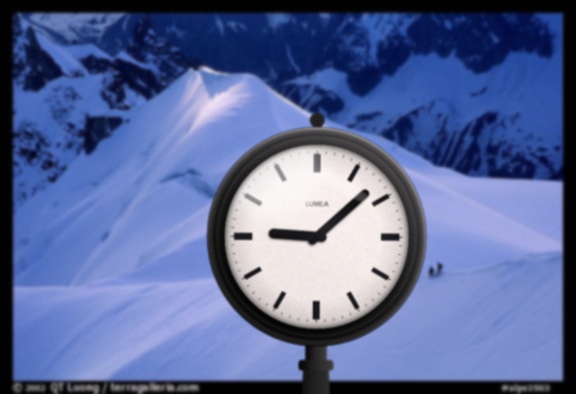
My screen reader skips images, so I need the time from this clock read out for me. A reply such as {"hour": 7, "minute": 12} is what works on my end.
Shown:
{"hour": 9, "minute": 8}
